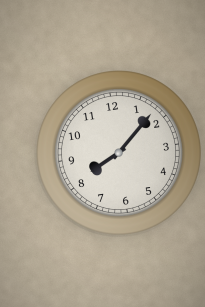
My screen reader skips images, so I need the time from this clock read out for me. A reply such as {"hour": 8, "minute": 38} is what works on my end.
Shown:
{"hour": 8, "minute": 8}
